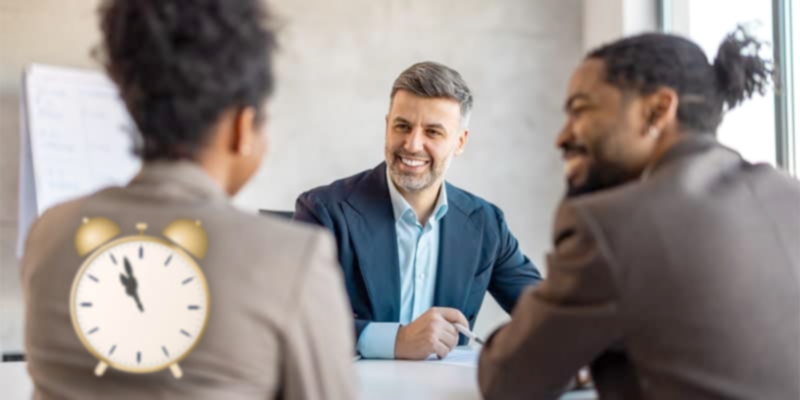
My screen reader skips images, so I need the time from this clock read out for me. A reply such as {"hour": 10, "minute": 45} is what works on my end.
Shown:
{"hour": 10, "minute": 57}
